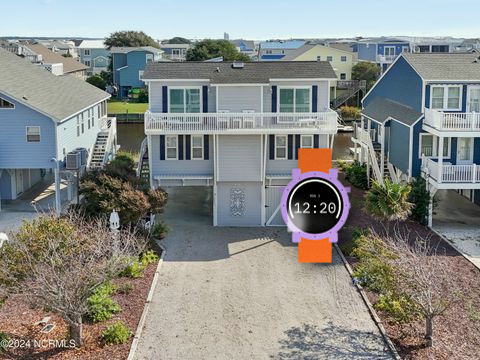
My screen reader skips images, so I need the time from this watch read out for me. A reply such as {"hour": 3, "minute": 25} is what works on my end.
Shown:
{"hour": 12, "minute": 20}
